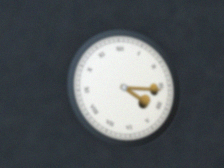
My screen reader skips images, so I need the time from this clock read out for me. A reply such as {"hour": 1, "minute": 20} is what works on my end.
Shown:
{"hour": 4, "minute": 16}
